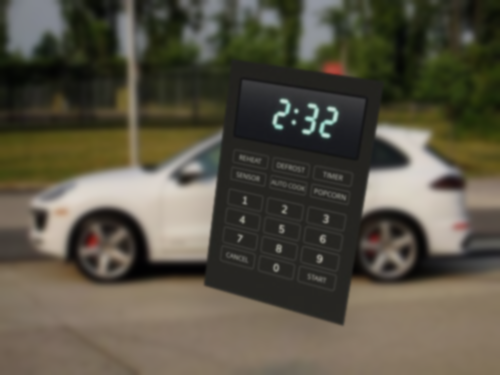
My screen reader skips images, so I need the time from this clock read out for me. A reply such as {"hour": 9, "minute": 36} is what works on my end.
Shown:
{"hour": 2, "minute": 32}
